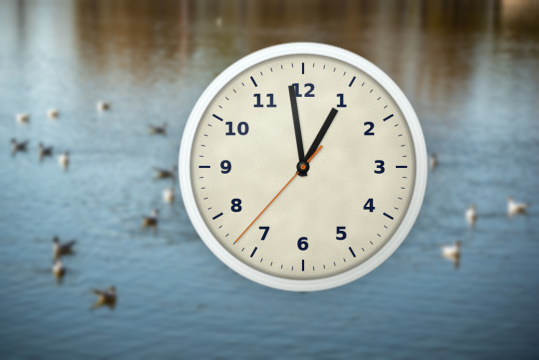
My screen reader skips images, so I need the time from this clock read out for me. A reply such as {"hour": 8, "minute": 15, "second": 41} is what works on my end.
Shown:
{"hour": 12, "minute": 58, "second": 37}
